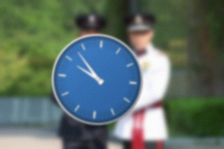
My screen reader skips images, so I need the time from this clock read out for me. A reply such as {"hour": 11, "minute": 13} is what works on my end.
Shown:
{"hour": 9, "minute": 53}
